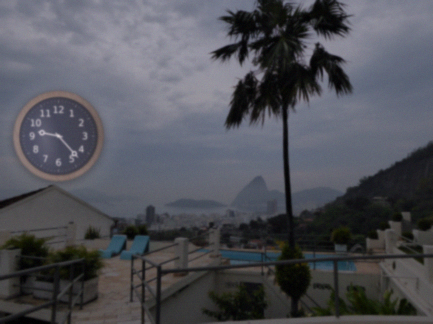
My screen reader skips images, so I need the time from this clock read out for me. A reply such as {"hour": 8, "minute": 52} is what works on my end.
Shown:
{"hour": 9, "minute": 23}
